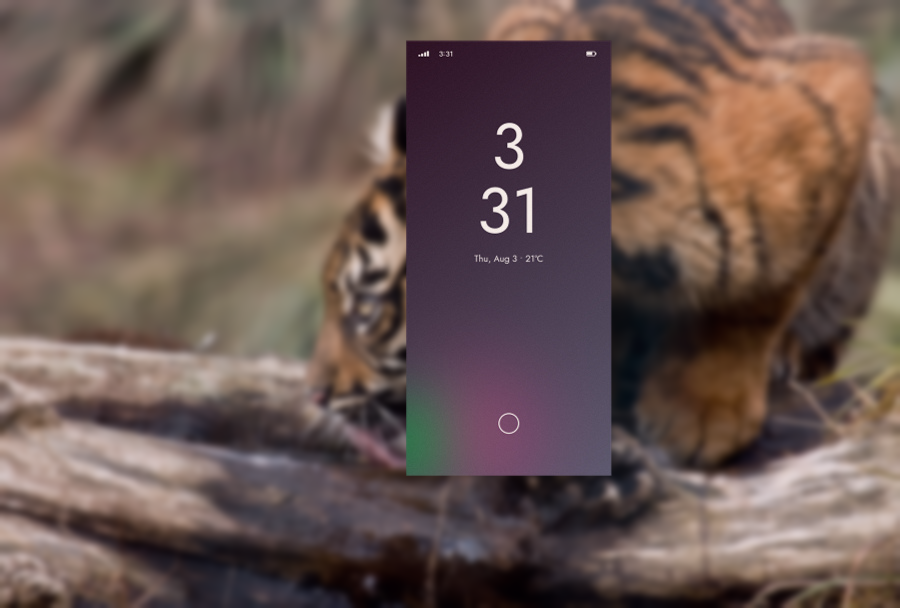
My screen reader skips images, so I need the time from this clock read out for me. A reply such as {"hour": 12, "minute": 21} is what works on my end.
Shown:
{"hour": 3, "minute": 31}
